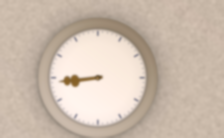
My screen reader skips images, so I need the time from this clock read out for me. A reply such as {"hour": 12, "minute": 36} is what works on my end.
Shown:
{"hour": 8, "minute": 44}
